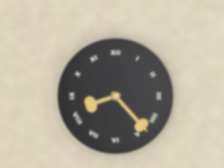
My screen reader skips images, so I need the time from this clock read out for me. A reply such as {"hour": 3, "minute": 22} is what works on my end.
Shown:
{"hour": 8, "minute": 23}
